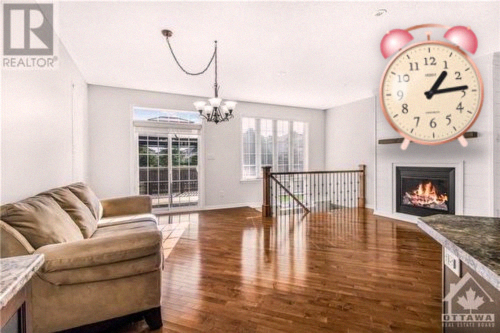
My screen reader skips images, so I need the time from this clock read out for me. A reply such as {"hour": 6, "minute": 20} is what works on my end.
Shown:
{"hour": 1, "minute": 14}
